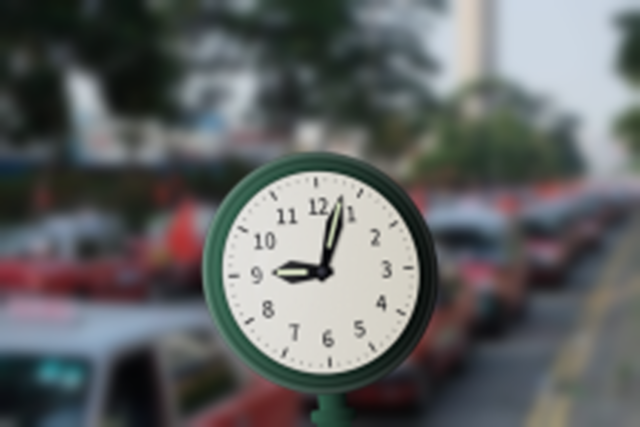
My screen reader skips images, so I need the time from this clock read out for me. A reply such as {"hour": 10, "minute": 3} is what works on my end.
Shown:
{"hour": 9, "minute": 3}
